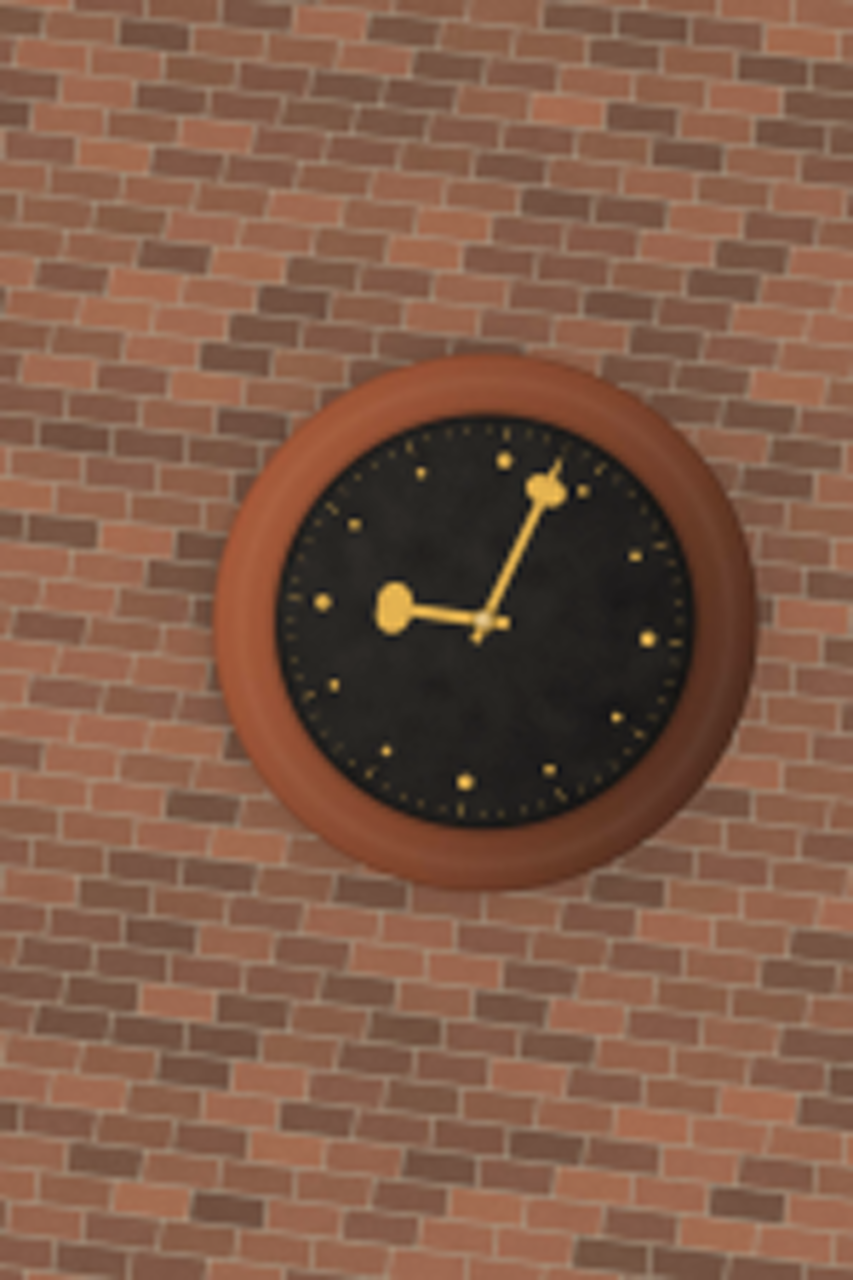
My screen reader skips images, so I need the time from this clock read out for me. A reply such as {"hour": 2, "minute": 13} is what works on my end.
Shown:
{"hour": 9, "minute": 3}
